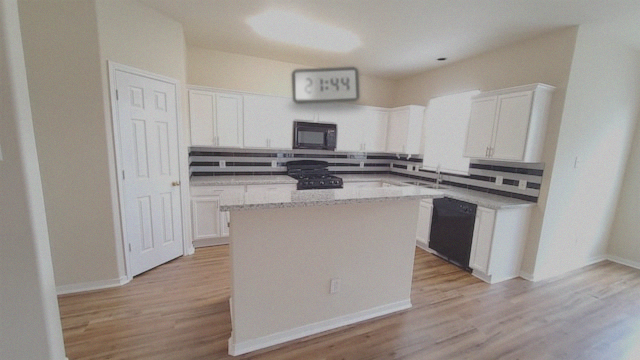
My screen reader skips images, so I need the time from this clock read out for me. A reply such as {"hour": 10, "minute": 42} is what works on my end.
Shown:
{"hour": 21, "minute": 44}
